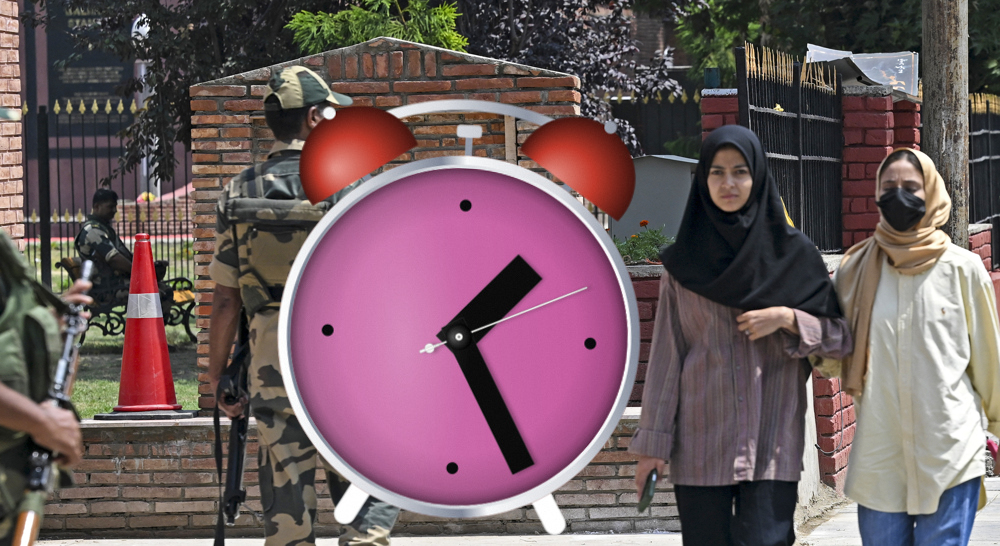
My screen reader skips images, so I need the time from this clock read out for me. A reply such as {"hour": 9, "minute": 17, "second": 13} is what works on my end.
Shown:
{"hour": 1, "minute": 25, "second": 11}
